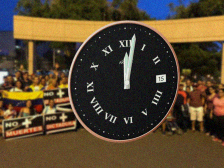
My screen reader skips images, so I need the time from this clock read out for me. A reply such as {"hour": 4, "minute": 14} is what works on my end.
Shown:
{"hour": 12, "minute": 2}
